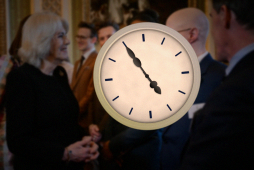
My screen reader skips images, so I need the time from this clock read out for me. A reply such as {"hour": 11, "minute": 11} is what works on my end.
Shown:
{"hour": 4, "minute": 55}
